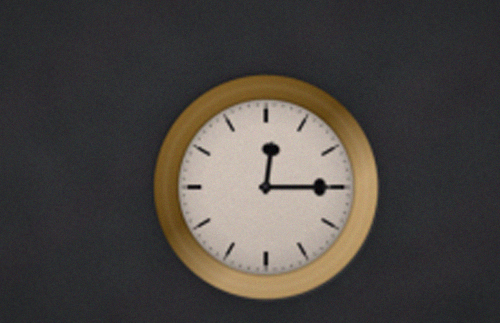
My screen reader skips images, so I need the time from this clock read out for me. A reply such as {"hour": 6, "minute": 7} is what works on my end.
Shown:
{"hour": 12, "minute": 15}
